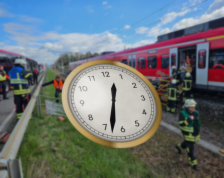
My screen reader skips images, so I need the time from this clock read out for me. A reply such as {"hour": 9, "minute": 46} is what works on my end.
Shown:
{"hour": 12, "minute": 33}
